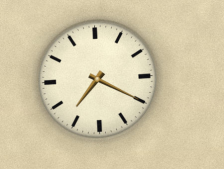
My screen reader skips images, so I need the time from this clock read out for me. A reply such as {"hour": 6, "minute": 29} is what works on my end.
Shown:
{"hour": 7, "minute": 20}
